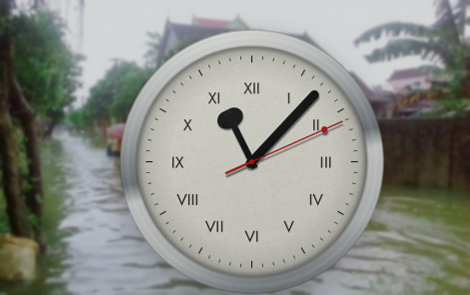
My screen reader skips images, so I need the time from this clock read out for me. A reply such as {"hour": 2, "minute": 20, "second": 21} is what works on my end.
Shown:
{"hour": 11, "minute": 7, "second": 11}
